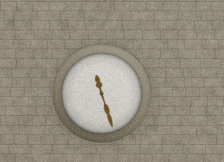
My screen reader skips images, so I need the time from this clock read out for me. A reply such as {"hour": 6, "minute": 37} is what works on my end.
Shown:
{"hour": 11, "minute": 27}
